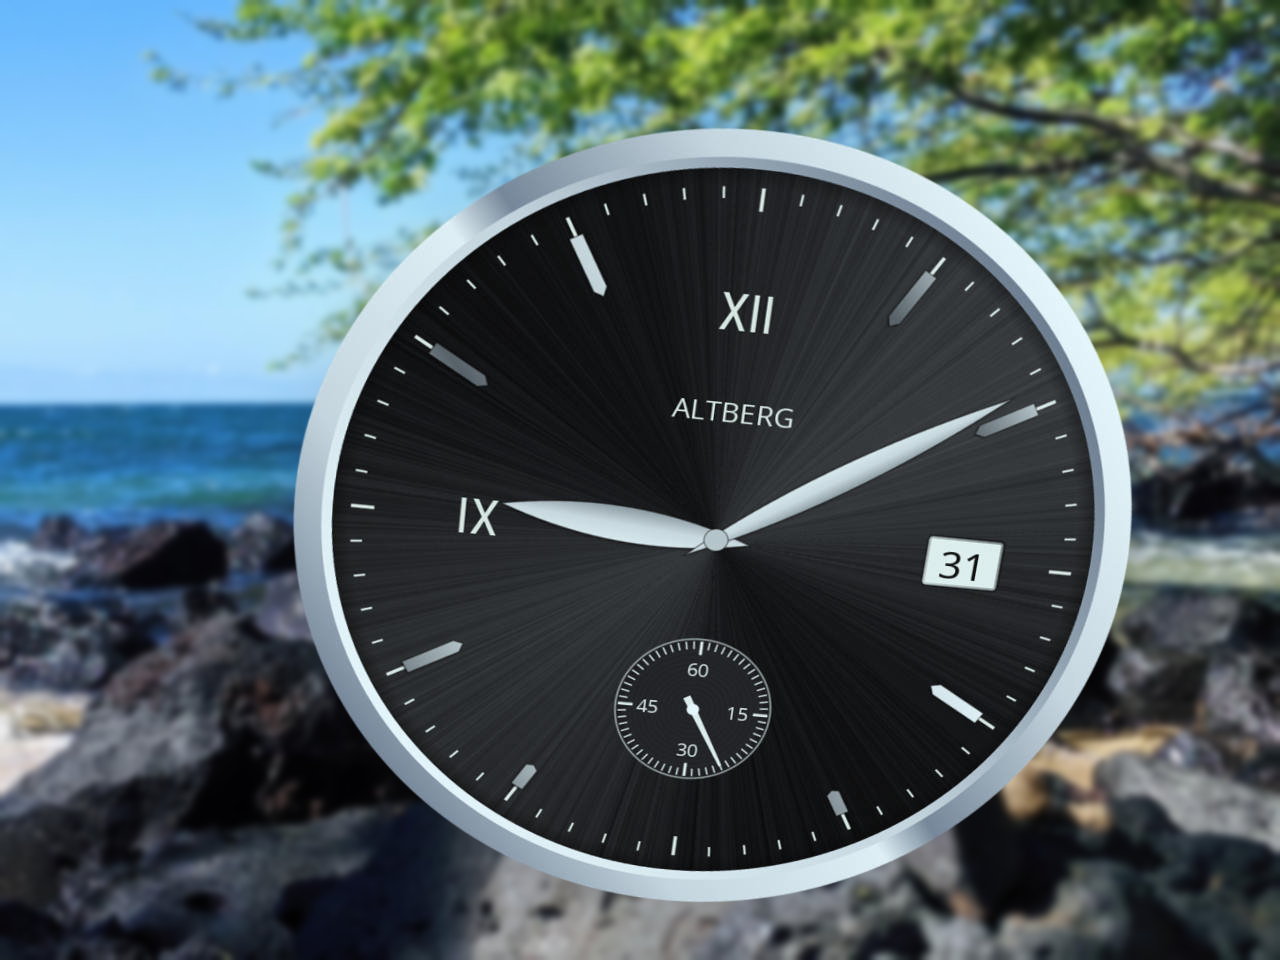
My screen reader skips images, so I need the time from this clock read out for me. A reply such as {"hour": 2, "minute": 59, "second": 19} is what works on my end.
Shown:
{"hour": 9, "minute": 9, "second": 25}
